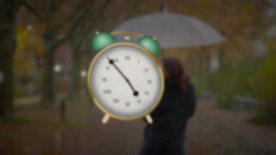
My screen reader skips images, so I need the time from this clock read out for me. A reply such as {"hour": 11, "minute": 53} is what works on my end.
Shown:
{"hour": 4, "minute": 53}
